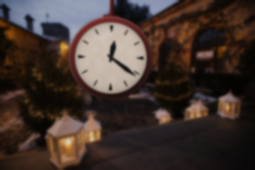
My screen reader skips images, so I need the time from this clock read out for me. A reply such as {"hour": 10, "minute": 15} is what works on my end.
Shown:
{"hour": 12, "minute": 21}
